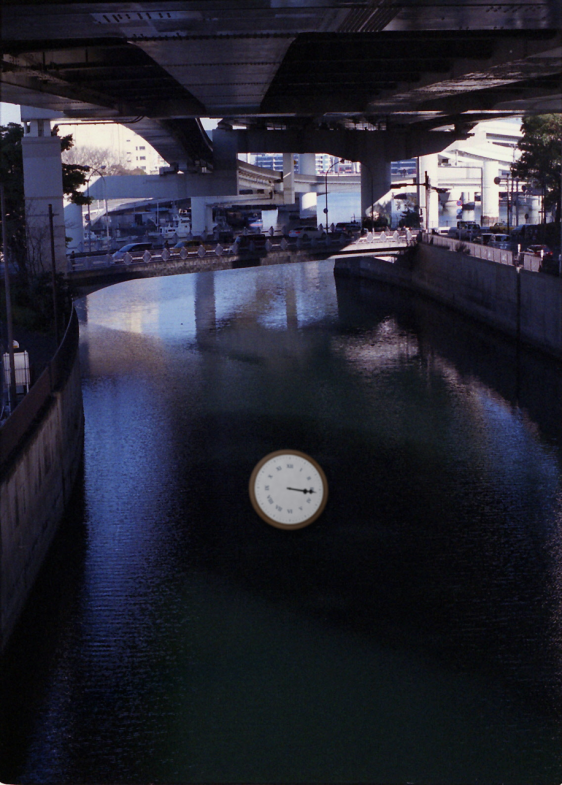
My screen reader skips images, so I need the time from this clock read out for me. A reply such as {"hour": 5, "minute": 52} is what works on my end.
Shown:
{"hour": 3, "minute": 16}
